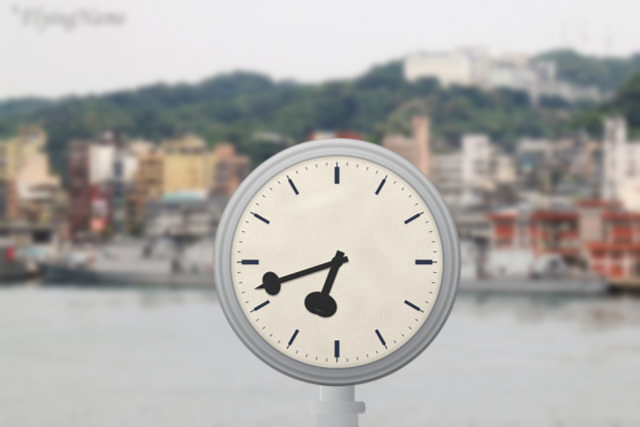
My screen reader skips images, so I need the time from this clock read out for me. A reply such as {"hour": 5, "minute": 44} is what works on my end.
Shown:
{"hour": 6, "minute": 42}
